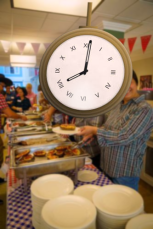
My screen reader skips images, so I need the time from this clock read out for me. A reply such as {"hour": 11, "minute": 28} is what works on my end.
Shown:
{"hour": 8, "minute": 1}
